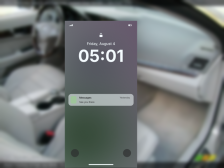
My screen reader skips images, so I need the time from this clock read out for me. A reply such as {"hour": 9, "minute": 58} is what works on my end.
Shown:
{"hour": 5, "minute": 1}
